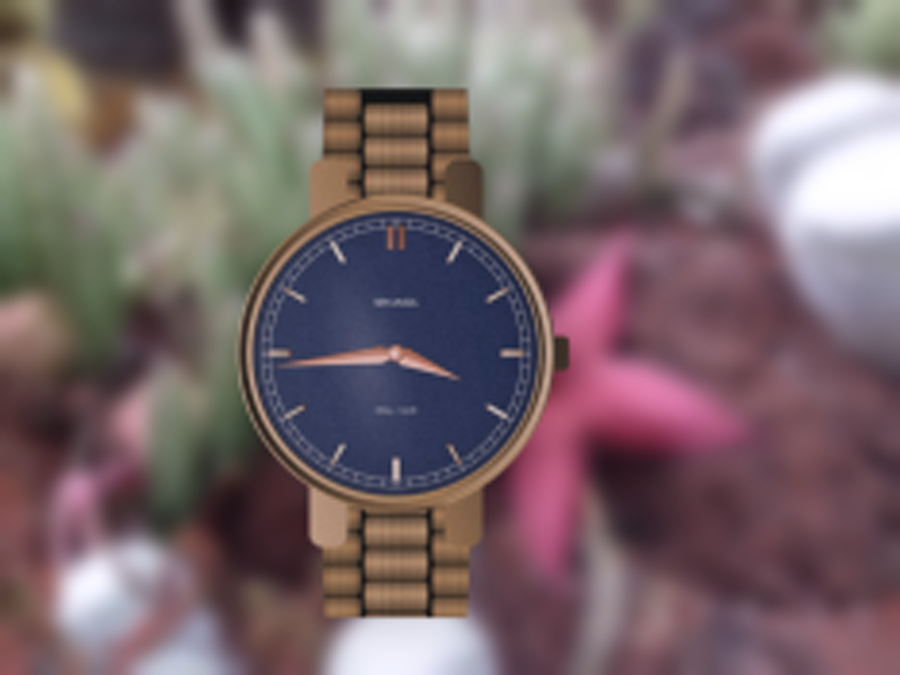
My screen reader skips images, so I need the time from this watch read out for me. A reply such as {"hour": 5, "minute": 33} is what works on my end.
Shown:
{"hour": 3, "minute": 44}
